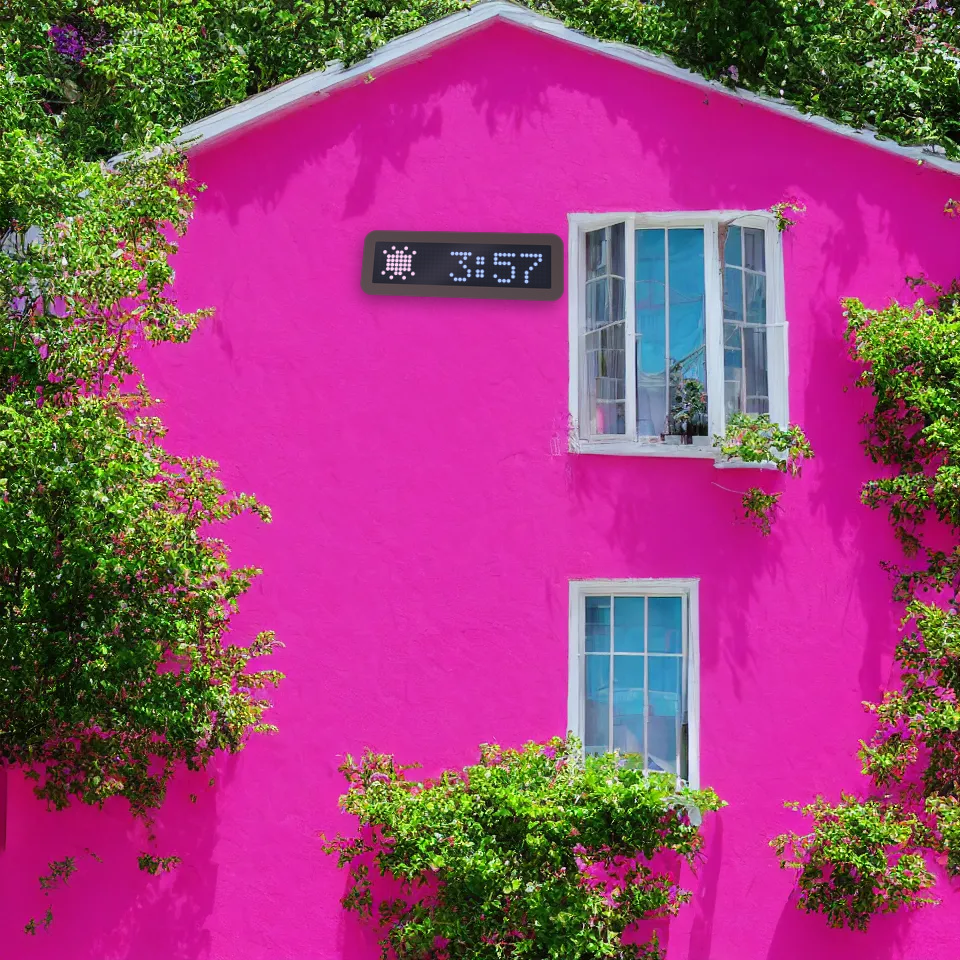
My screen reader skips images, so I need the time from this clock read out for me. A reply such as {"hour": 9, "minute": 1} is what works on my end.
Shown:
{"hour": 3, "minute": 57}
